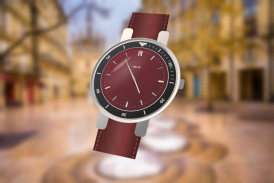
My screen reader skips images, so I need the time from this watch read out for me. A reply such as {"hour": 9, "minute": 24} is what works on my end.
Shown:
{"hour": 4, "minute": 54}
